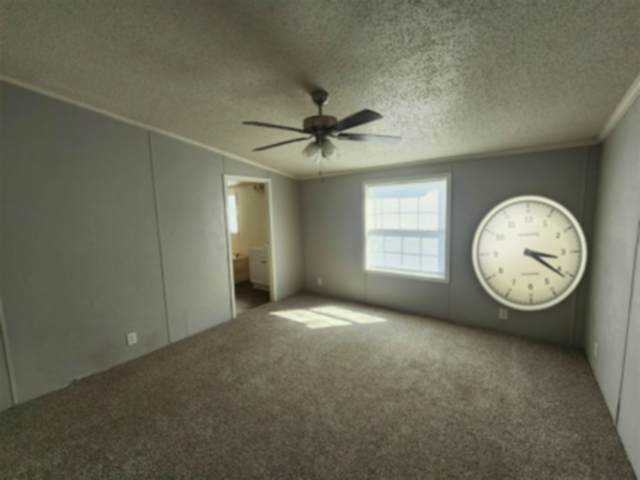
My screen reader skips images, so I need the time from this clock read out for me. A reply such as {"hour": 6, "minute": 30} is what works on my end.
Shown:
{"hour": 3, "minute": 21}
